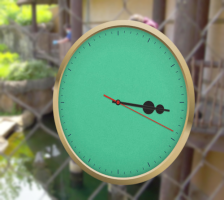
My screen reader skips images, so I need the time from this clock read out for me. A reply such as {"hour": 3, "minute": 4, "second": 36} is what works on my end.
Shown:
{"hour": 3, "minute": 16, "second": 19}
